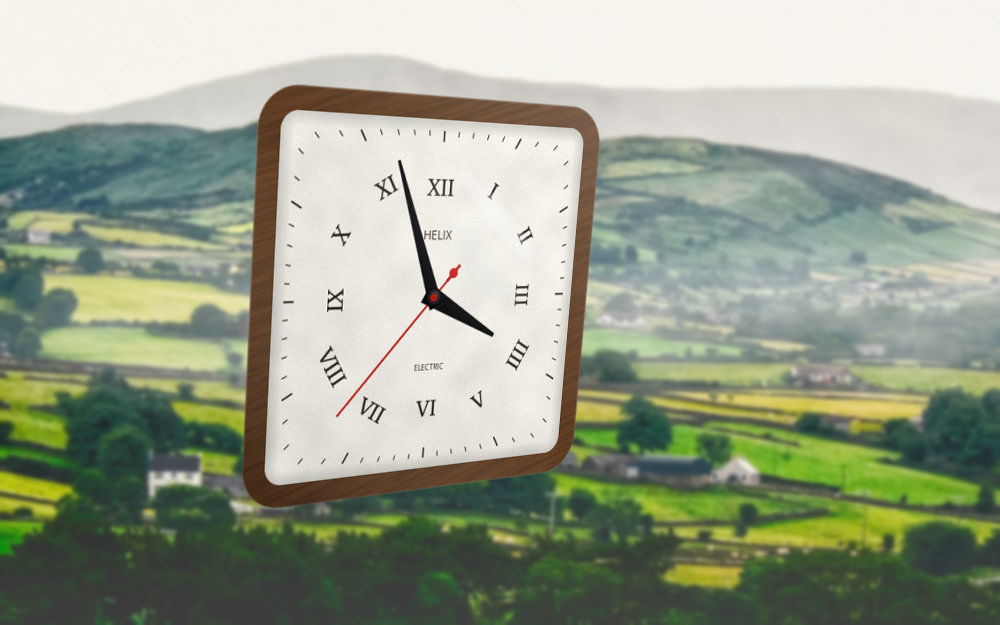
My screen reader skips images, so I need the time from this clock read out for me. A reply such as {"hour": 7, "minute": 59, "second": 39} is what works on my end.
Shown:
{"hour": 3, "minute": 56, "second": 37}
